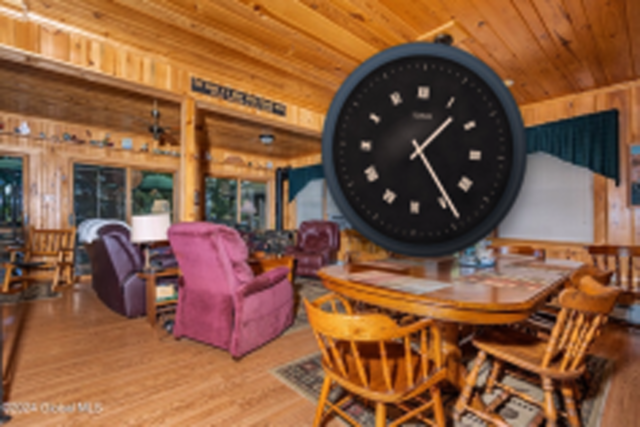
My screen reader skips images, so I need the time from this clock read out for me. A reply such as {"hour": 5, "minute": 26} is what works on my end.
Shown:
{"hour": 1, "minute": 24}
